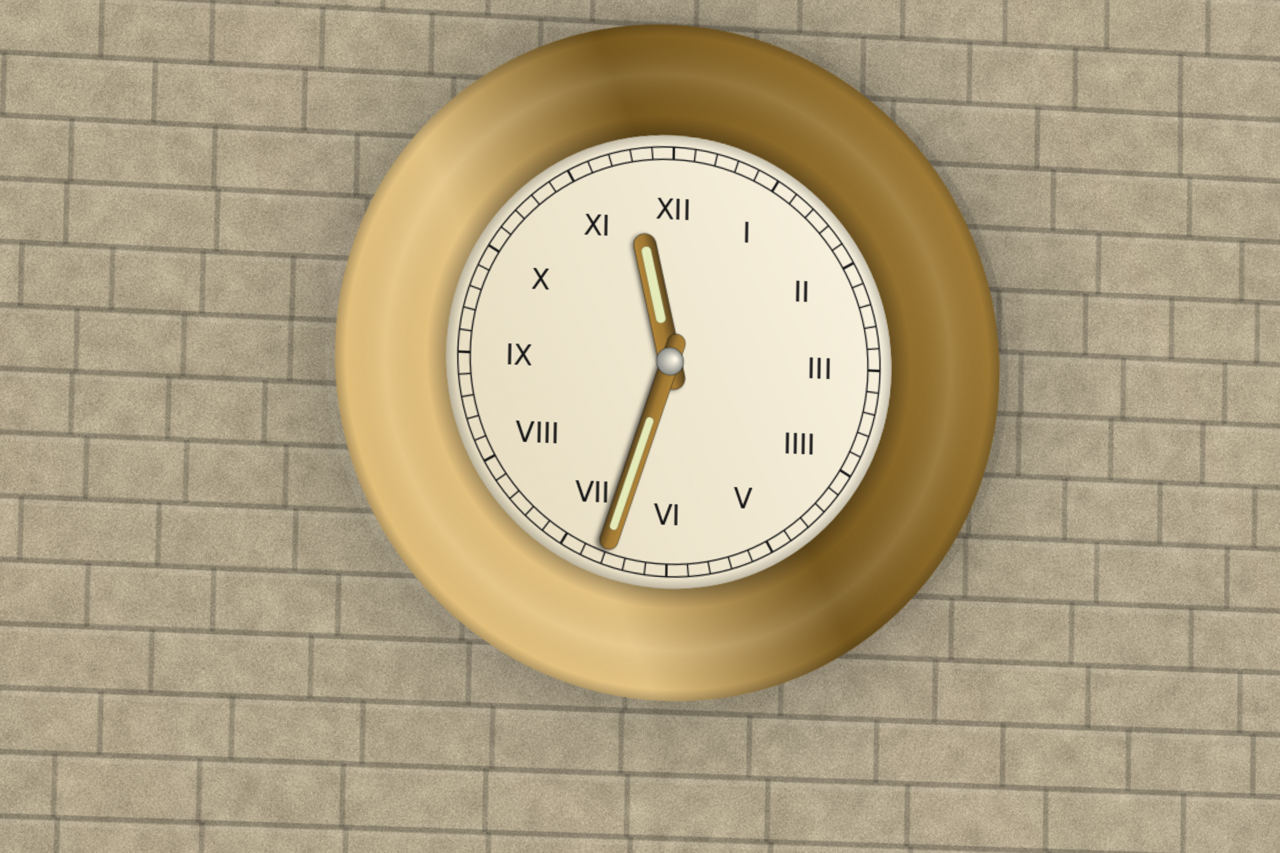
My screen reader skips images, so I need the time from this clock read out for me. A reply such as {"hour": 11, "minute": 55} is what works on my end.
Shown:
{"hour": 11, "minute": 33}
